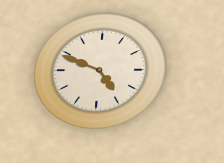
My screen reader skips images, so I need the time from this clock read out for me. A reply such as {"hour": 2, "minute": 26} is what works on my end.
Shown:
{"hour": 4, "minute": 49}
